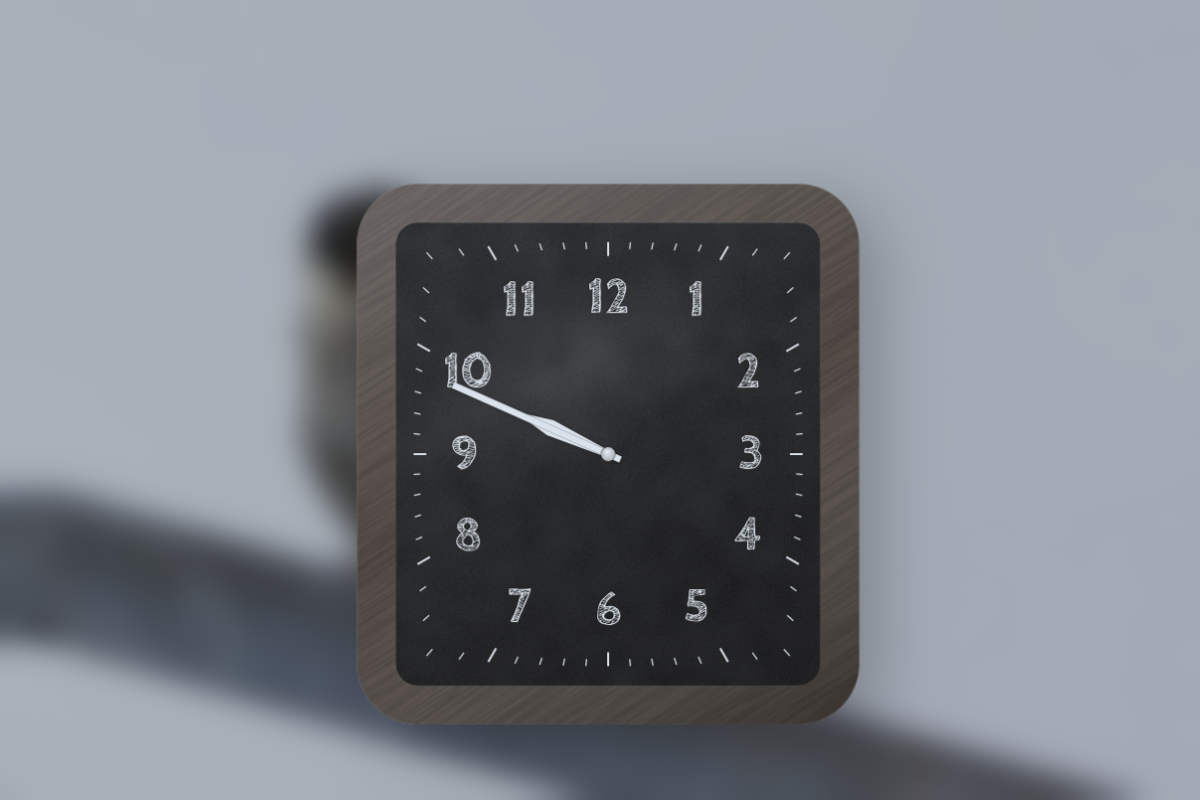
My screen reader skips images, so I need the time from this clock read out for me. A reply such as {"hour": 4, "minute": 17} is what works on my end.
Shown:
{"hour": 9, "minute": 49}
